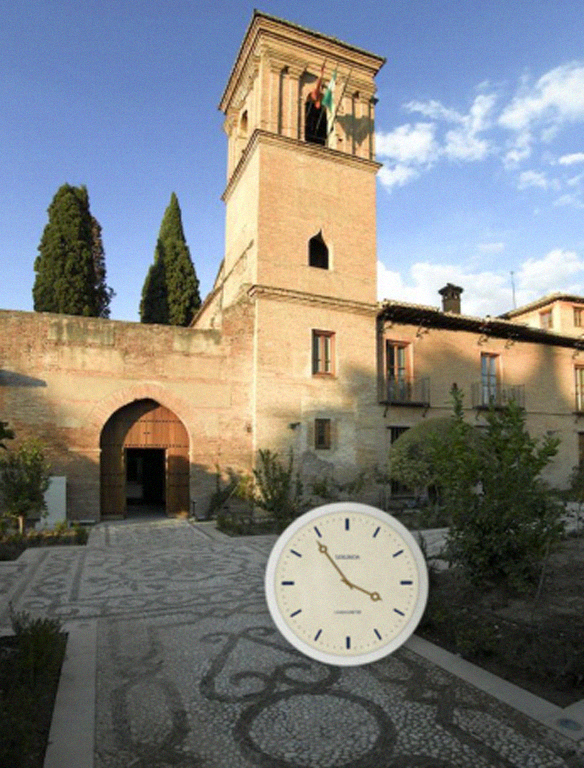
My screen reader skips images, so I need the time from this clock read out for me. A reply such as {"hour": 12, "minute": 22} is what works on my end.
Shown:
{"hour": 3, "minute": 54}
